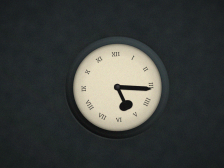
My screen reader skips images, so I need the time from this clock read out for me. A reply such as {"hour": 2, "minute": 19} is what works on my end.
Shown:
{"hour": 5, "minute": 16}
